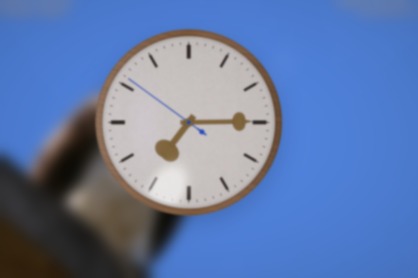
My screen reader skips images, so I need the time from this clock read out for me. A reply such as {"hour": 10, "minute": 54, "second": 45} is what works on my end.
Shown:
{"hour": 7, "minute": 14, "second": 51}
